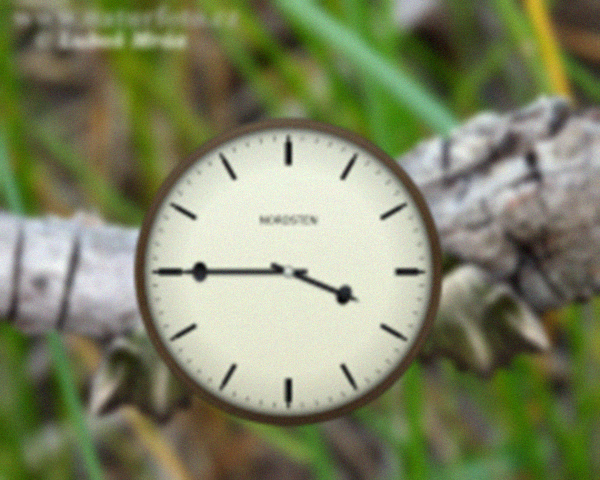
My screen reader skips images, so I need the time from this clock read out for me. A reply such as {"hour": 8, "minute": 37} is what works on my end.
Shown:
{"hour": 3, "minute": 45}
